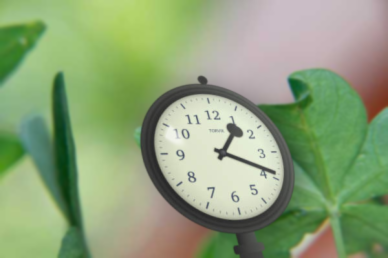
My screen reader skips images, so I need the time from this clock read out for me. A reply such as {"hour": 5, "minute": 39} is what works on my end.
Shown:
{"hour": 1, "minute": 19}
